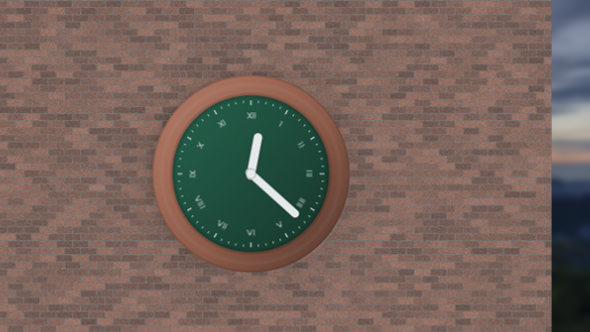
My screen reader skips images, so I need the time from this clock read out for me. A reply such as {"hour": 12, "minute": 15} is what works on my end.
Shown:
{"hour": 12, "minute": 22}
